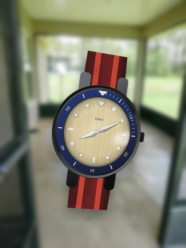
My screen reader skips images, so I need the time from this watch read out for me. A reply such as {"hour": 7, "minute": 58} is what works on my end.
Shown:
{"hour": 8, "minute": 10}
